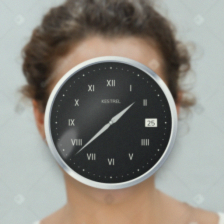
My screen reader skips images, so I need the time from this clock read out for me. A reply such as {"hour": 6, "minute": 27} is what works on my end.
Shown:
{"hour": 1, "minute": 38}
